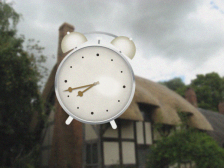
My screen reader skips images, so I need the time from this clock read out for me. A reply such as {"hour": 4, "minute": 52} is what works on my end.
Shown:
{"hour": 7, "minute": 42}
